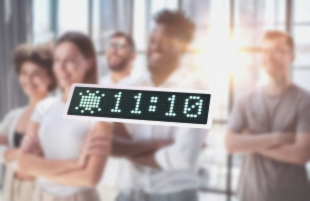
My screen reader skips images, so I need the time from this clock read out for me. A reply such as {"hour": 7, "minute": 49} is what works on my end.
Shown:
{"hour": 11, "minute": 10}
